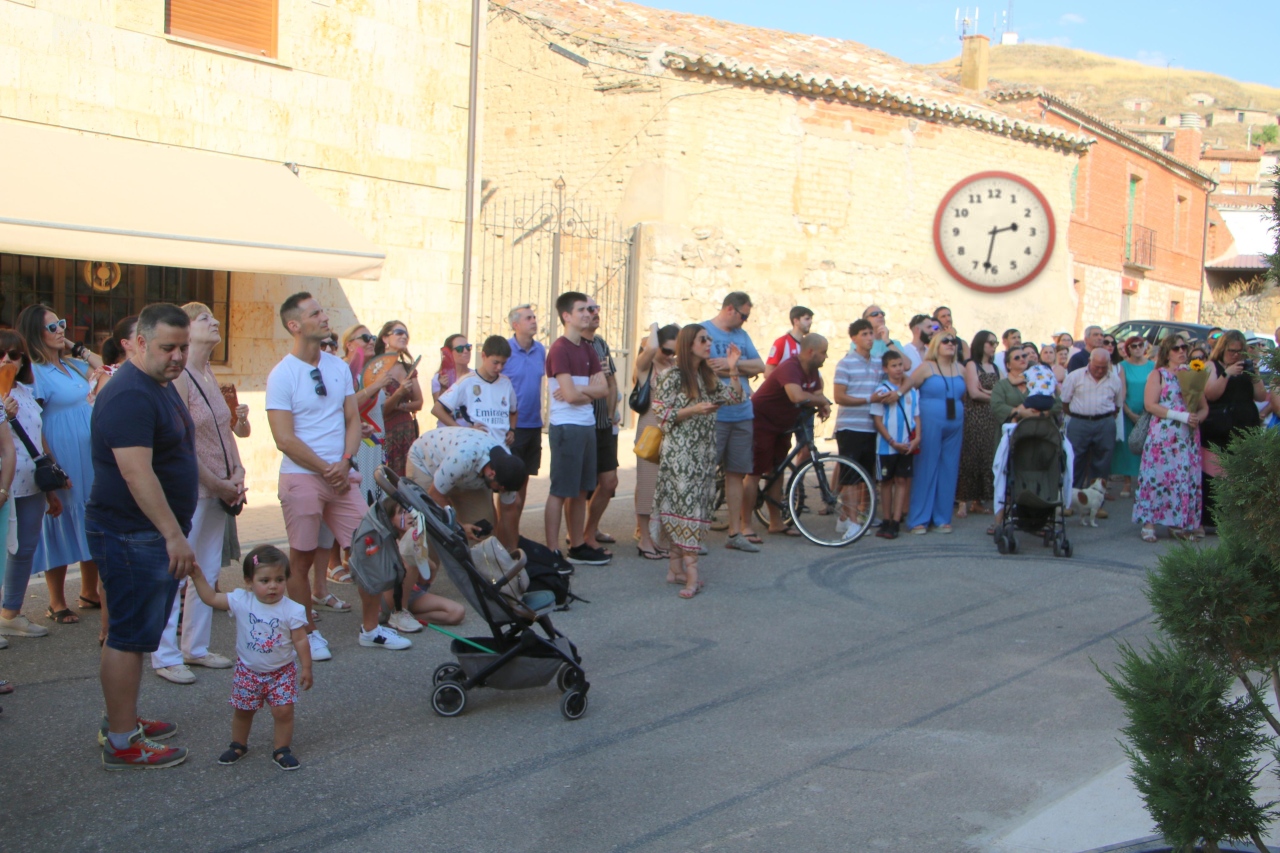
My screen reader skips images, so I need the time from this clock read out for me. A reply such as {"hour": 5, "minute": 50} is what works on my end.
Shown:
{"hour": 2, "minute": 32}
